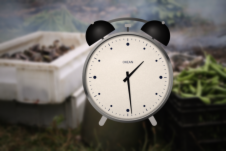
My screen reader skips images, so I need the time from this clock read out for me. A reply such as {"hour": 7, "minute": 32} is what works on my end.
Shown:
{"hour": 1, "minute": 29}
